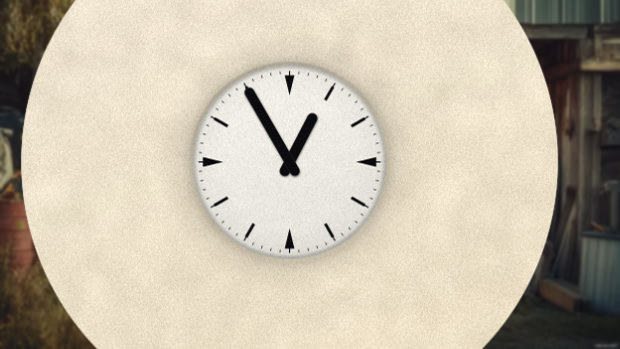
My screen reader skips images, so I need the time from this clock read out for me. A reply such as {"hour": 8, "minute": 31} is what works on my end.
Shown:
{"hour": 12, "minute": 55}
